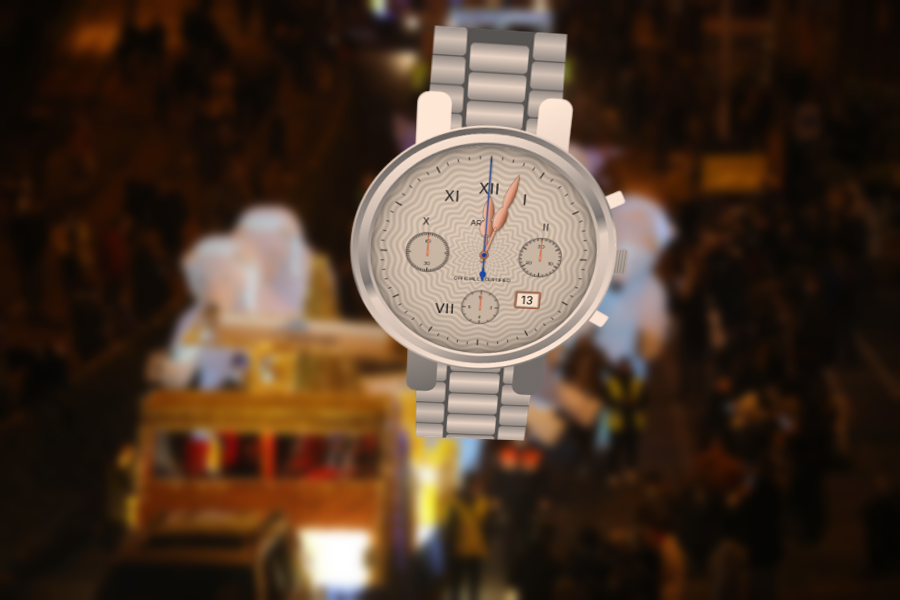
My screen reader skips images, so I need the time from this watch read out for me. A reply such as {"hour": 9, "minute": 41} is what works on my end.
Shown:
{"hour": 12, "minute": 3}
